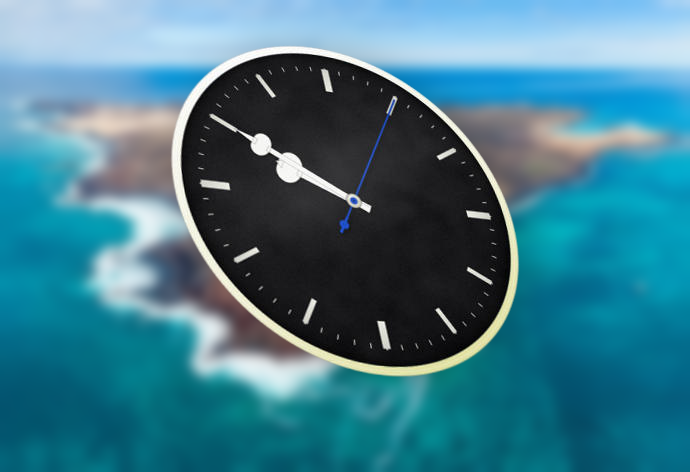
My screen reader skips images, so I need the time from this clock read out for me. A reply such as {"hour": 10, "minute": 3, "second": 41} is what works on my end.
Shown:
{"hour": 9, "minute": 50, "second": 5}
